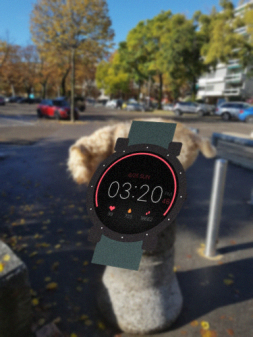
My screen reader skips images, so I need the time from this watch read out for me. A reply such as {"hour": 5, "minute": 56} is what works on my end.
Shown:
{"hour": 3, "minute": 20}
